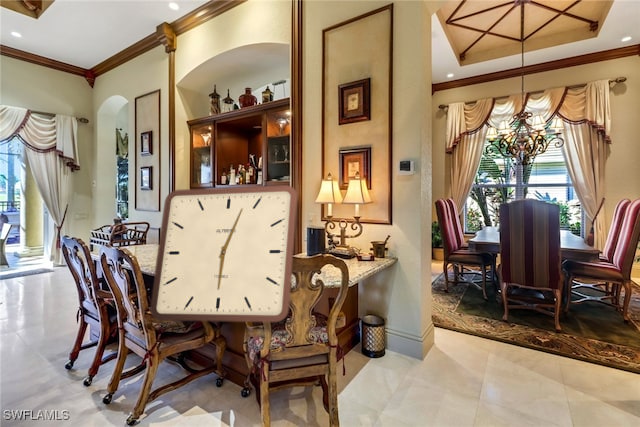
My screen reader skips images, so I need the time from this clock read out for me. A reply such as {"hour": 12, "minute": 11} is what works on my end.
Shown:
{"hour": 6, "minute": 3}
